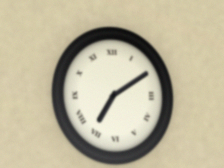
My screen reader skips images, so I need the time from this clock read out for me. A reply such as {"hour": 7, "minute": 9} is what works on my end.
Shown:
{"hour": 7, "minute": 10}
